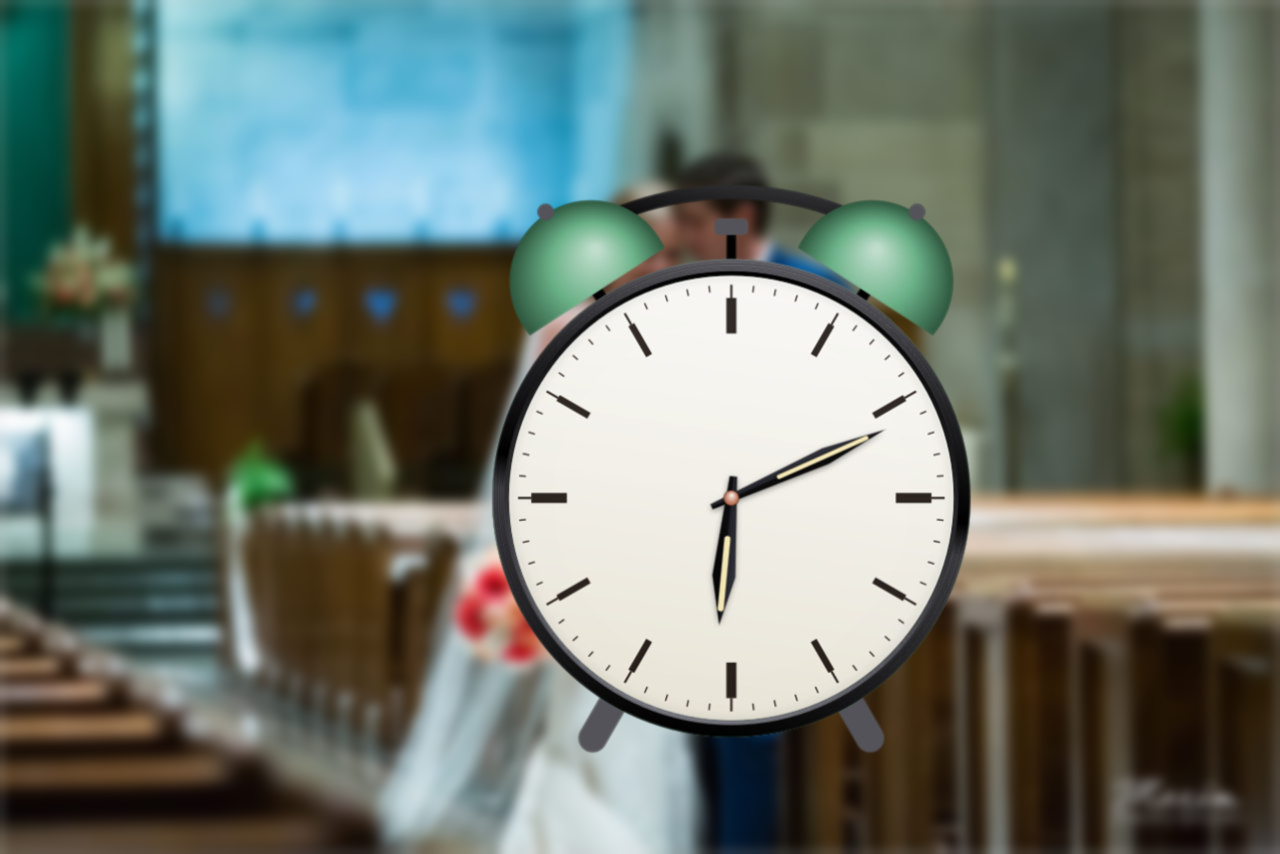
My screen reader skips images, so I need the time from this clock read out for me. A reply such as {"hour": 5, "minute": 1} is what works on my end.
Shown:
{"hour": 6, "minute": 11}
